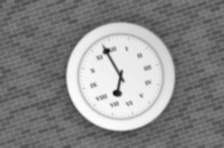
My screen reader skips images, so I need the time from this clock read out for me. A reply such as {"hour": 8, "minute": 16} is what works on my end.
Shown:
{"hour": 6, "minute": 58}
